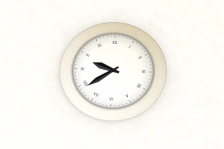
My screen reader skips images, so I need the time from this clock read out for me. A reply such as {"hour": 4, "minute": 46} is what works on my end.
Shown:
{"hour": 9, "minute": 39}
